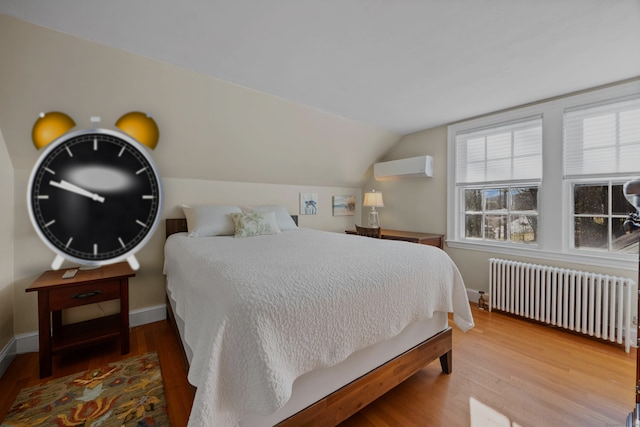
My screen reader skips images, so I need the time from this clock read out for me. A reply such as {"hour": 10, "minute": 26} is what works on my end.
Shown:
{"hour": 9, "minute": 48}
